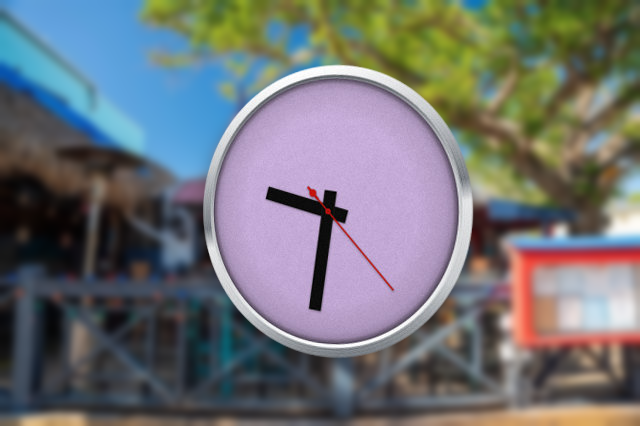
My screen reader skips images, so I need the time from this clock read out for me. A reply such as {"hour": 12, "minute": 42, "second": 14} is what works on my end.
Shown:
{"hour": 9, "minute": 31, "second": 23}
